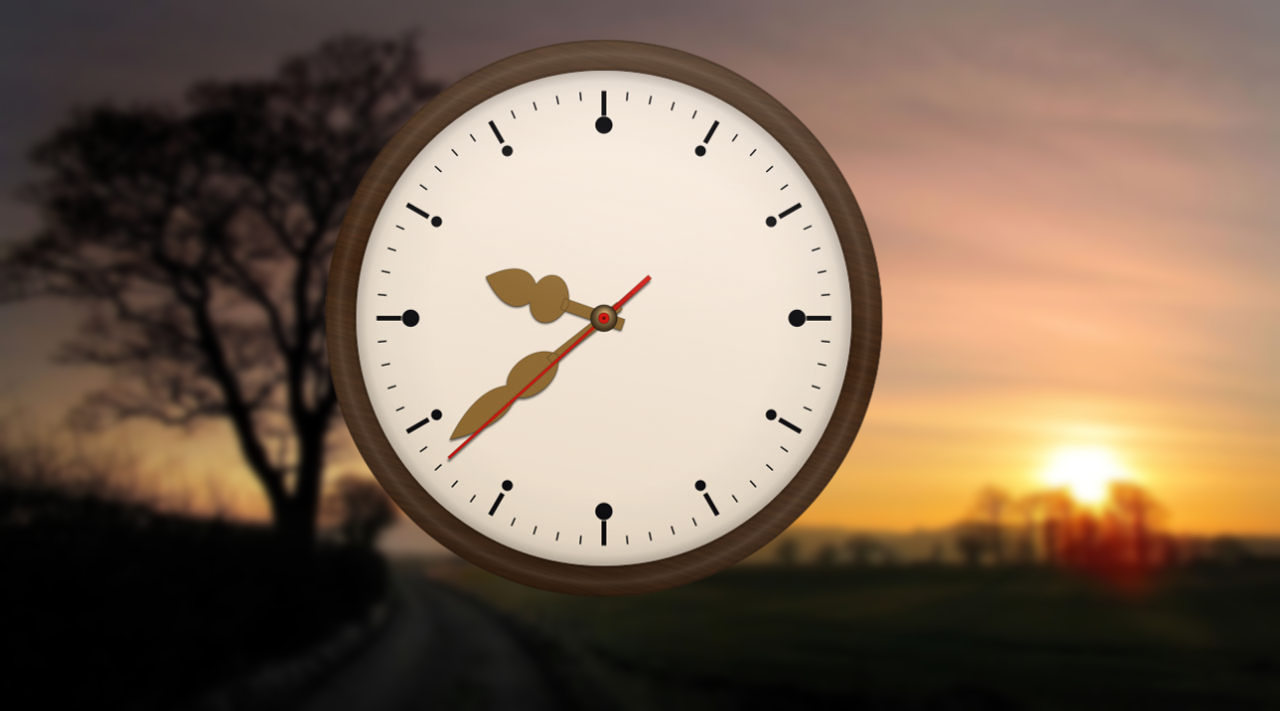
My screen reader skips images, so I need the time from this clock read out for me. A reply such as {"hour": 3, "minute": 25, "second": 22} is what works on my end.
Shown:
{"hour": 9, "minute": 38, "second": 38}
